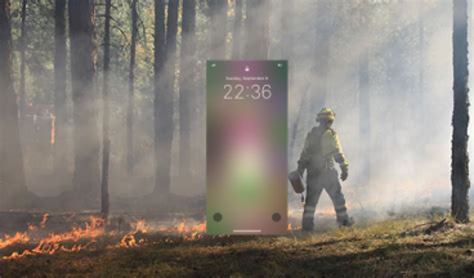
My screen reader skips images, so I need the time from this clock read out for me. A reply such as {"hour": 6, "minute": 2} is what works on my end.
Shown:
{"hour": 22, "minute": 36}
